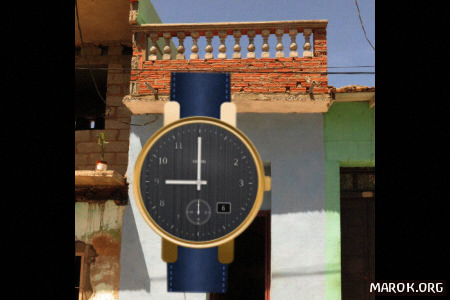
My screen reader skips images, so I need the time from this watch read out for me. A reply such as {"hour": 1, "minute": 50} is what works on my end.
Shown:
{"hour": 9, "minute": 0}
